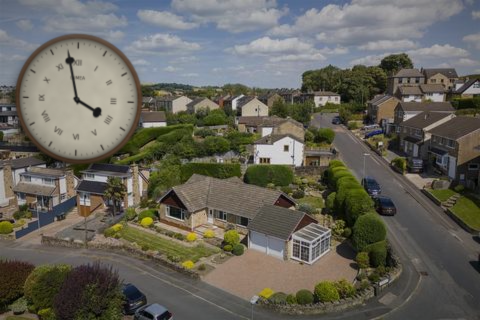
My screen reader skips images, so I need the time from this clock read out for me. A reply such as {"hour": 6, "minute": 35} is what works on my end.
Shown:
{"hour": 3, "minute": 58}
